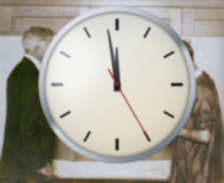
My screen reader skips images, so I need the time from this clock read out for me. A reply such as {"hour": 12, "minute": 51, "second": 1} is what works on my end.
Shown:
{"hour": 11, "minute": 58, "second": 25}
